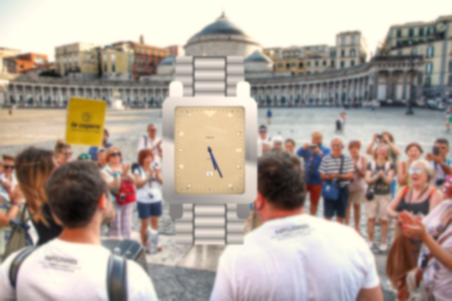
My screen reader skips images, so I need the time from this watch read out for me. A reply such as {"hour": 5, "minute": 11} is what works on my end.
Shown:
{"hour": 5, "minute": 26}
